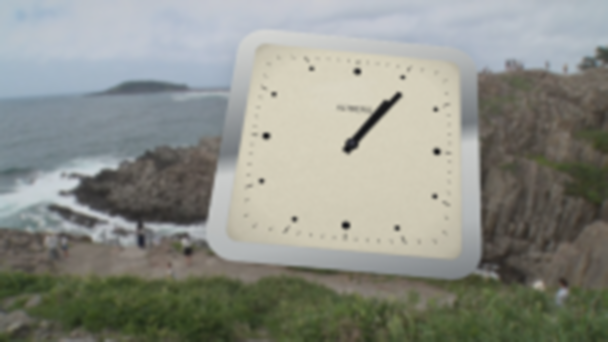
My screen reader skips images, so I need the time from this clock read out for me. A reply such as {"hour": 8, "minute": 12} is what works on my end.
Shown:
{"hour": 1, "minute": 6}
